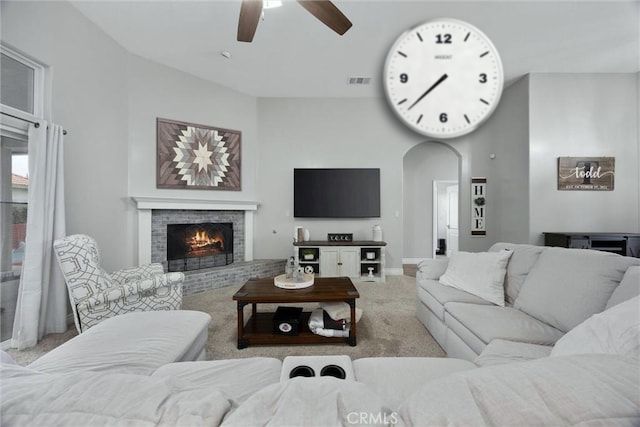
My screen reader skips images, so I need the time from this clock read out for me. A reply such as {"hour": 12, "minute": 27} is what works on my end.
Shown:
{"hour": 7, "minute": 38}
